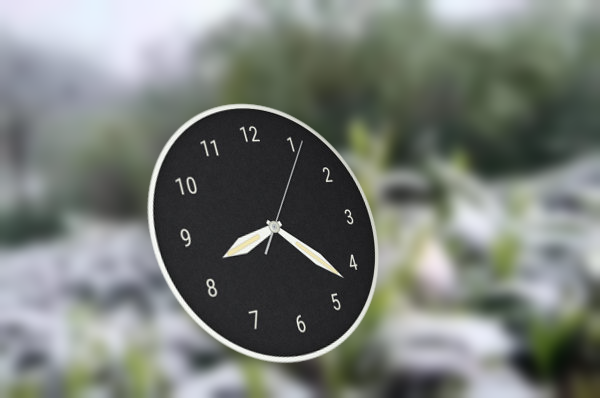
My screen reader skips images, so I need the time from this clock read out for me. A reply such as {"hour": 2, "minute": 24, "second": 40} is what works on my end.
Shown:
{"hour": 8, "minute": 22, "second": 6}
